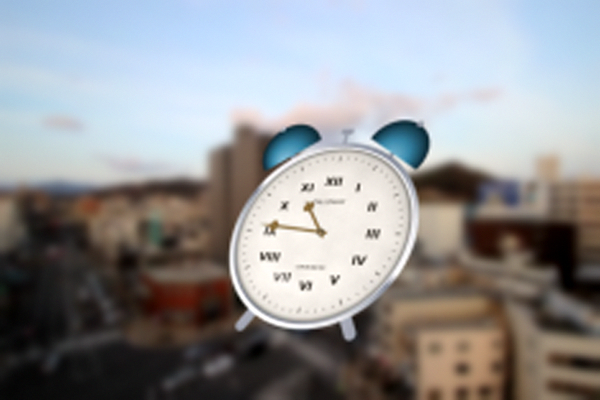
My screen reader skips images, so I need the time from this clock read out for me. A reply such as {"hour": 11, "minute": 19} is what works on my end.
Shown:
{"hour": 10, "minute": 46}
